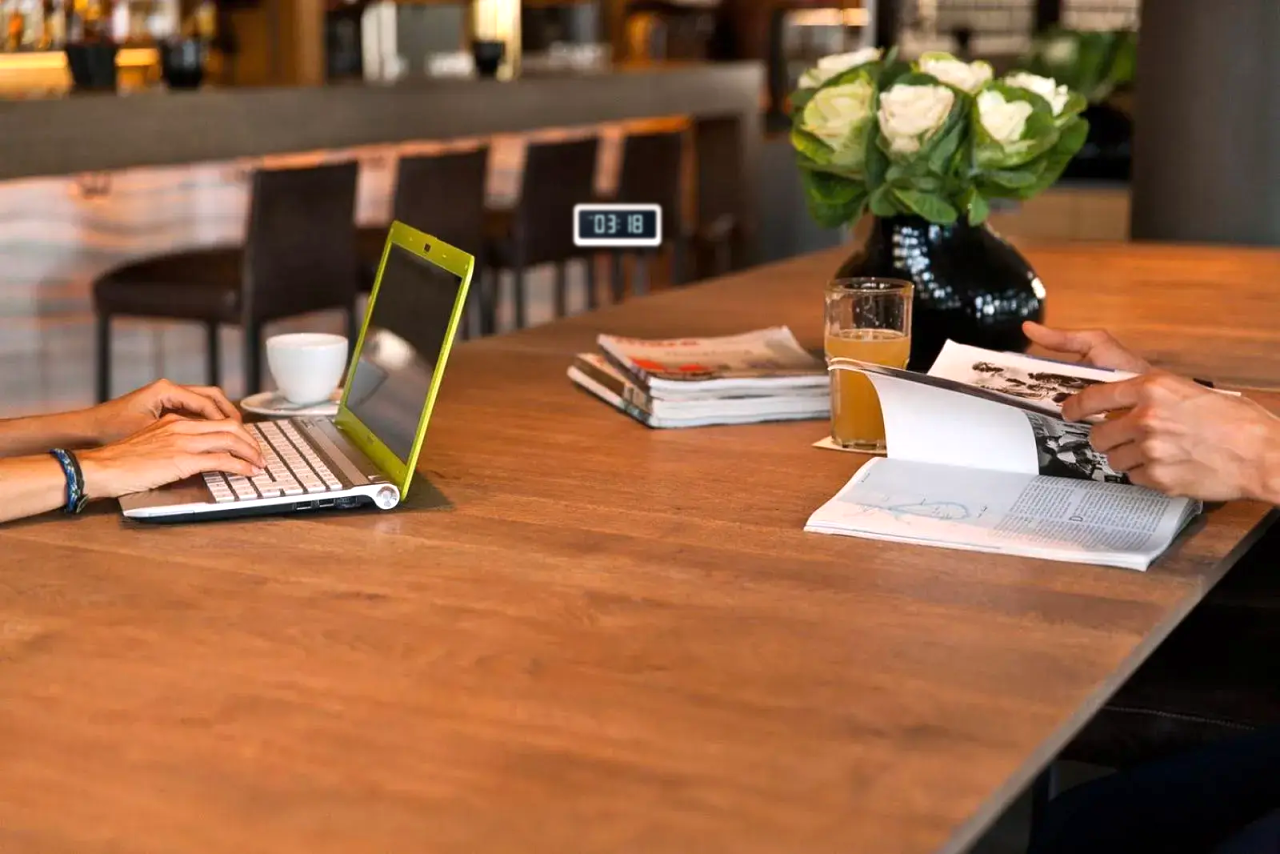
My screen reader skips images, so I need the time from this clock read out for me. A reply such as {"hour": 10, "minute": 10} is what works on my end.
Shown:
{"hour": 3, "minute": 18}
